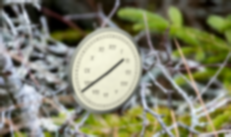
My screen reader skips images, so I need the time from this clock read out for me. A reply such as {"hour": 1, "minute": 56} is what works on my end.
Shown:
{"hour": 1, "minute": 39}
